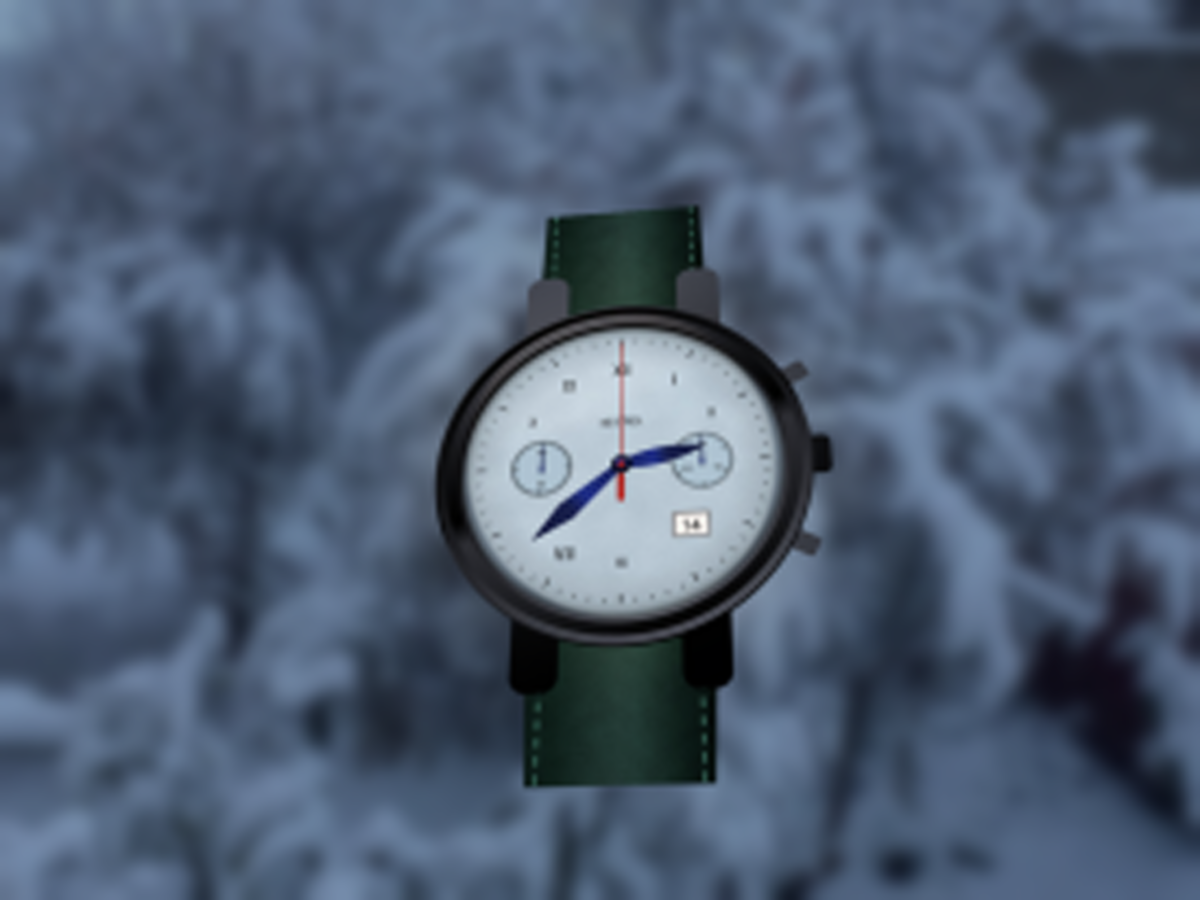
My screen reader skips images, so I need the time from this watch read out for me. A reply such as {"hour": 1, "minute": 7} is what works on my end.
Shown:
{"hour": 2, "minute": 38}
